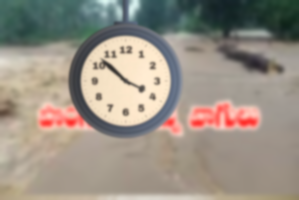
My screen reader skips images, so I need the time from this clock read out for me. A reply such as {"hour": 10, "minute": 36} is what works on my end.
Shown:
{"hour": 3, "minute": 52}
